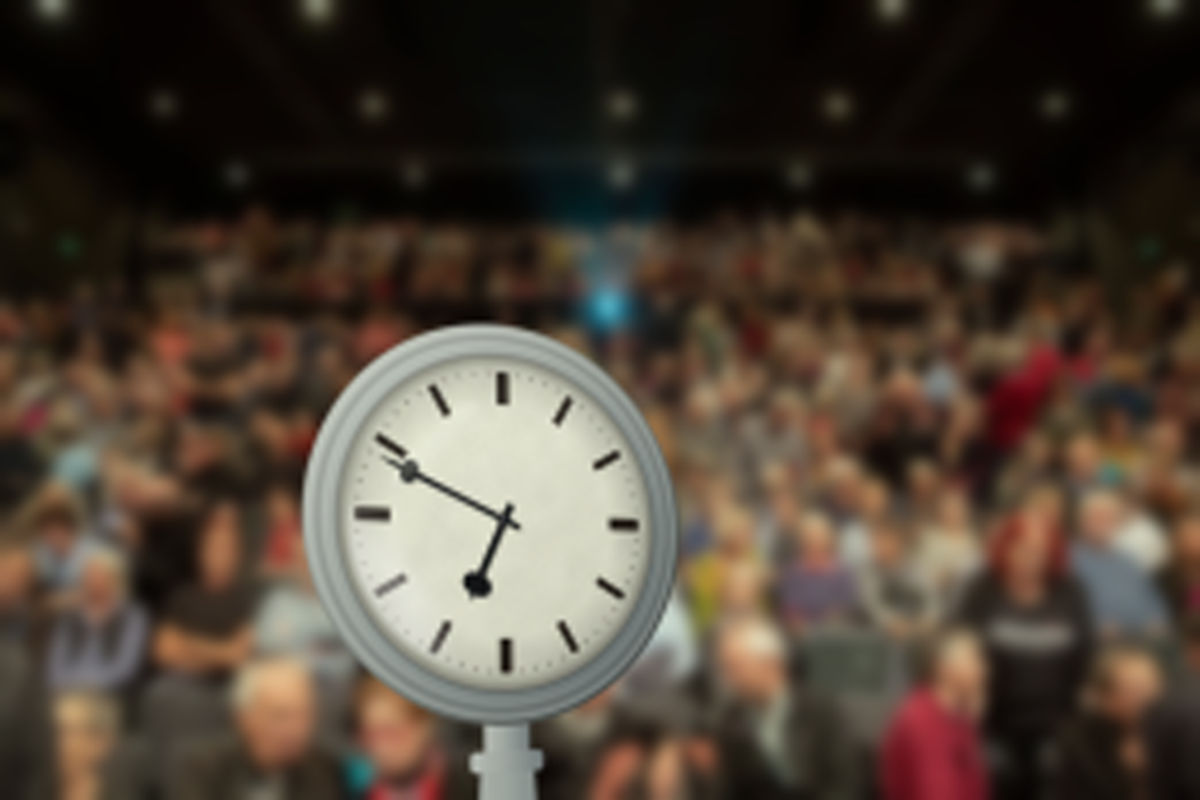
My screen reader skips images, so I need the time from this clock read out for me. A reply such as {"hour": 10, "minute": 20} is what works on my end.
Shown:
{"hour": 6, "minute": 49}
